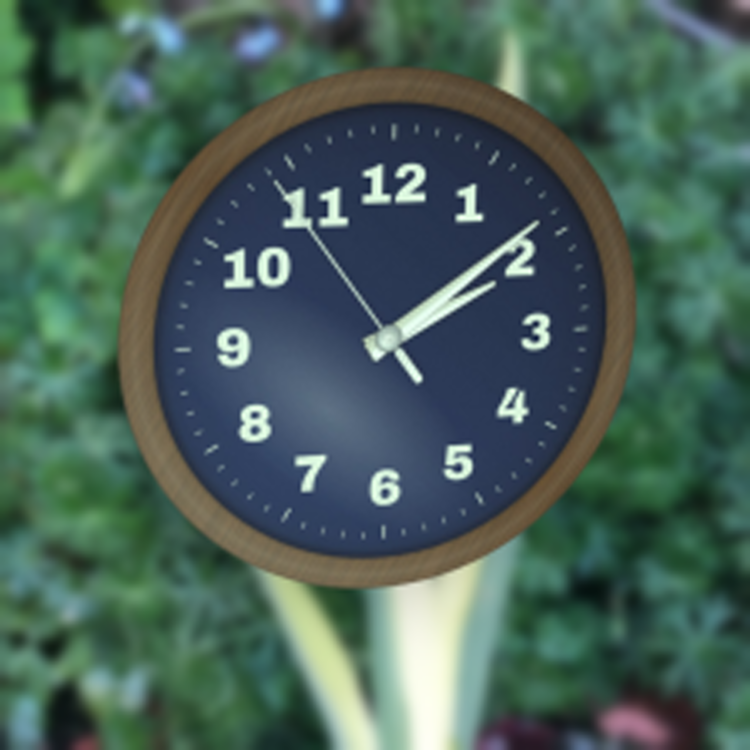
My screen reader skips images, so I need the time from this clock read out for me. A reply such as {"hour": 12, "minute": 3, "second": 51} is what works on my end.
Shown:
{"hour": 2, "minute": 8, "second": 54}
